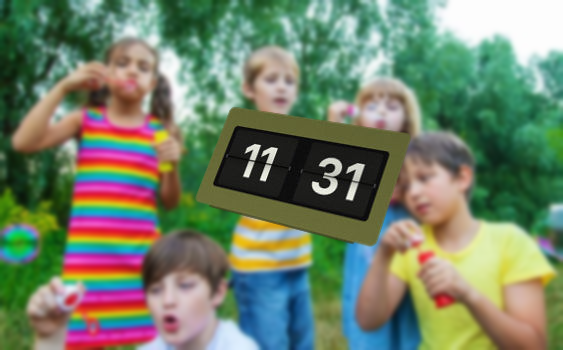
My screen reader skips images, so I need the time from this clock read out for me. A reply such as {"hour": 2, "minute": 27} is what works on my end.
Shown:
{"hour": 11, "minute": 31}
